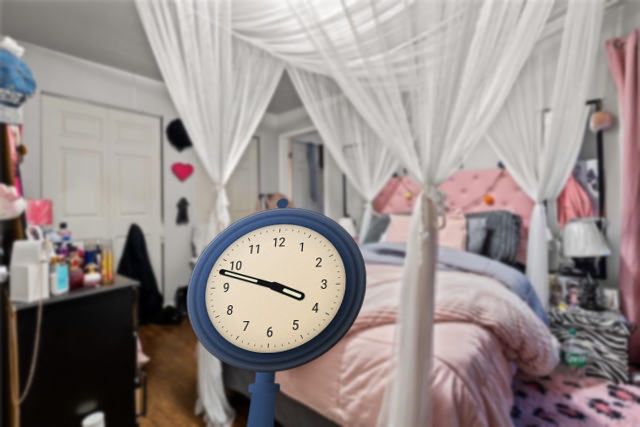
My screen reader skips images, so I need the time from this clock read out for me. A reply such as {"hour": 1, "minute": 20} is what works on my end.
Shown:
{"hour": 3, "minute": 48}
